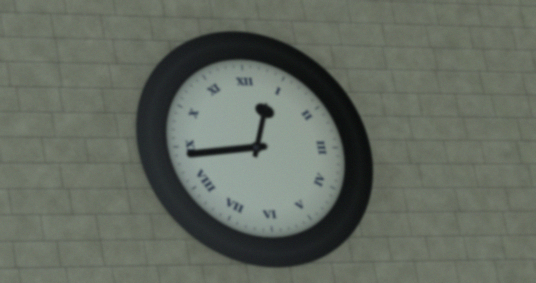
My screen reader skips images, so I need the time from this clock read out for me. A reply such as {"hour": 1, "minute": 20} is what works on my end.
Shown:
{"hour": 12, "minute": 44}
